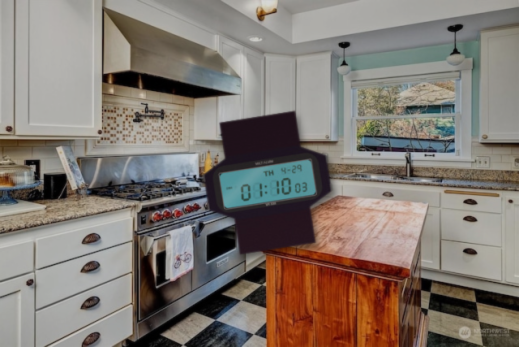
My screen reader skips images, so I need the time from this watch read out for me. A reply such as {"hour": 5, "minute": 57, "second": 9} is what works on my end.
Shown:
{"hour": 1, "minute": 10, "second": 3}
